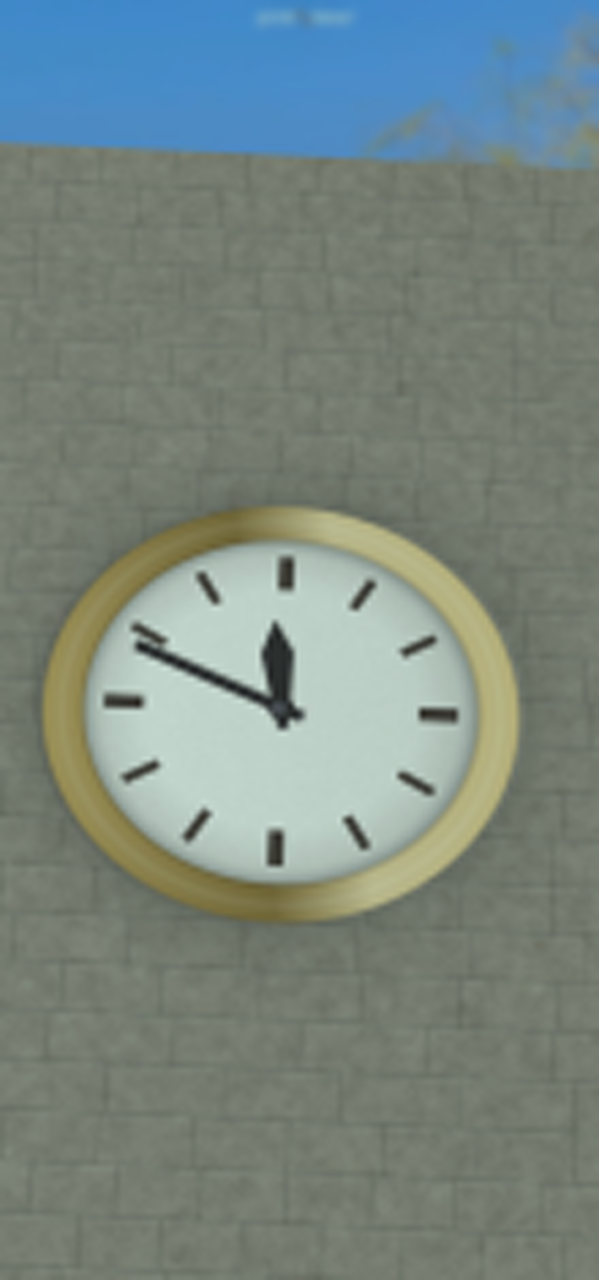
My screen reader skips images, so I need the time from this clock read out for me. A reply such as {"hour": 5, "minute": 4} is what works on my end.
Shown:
{"hour": 11, "minute": 49}
